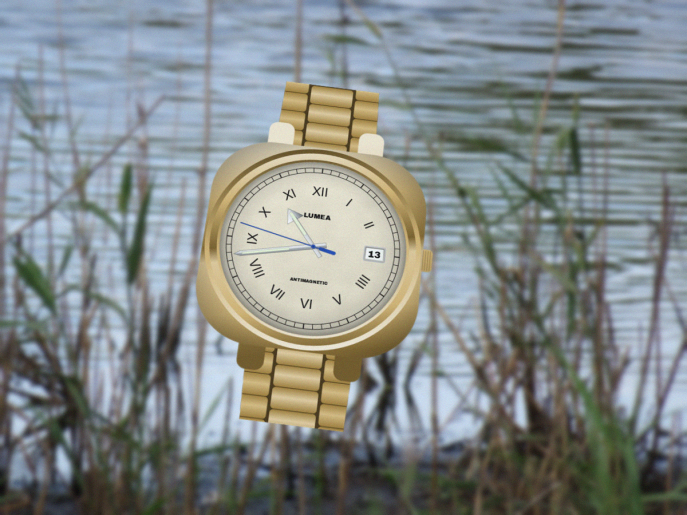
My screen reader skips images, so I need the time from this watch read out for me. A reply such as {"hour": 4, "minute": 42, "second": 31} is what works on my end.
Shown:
{"hour": 10, "minute": 42, "second": 47}
